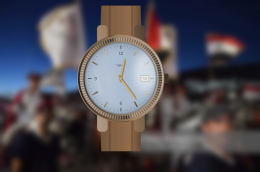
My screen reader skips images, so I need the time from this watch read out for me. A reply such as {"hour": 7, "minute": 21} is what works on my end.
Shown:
{"hour": 12, "minute": 24}
